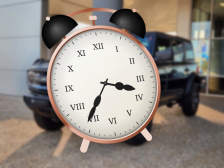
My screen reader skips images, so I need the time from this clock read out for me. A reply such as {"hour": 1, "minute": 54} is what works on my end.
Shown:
{"hour": 3, "minute": 36}
